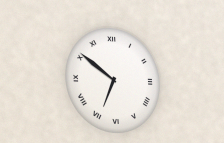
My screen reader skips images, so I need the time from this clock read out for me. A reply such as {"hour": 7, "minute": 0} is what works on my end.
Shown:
{"hour": 6, "minute": 51}
